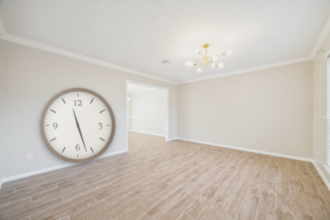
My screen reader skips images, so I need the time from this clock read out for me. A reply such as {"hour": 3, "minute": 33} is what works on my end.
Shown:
{"hour": 11, "minute": 27}
